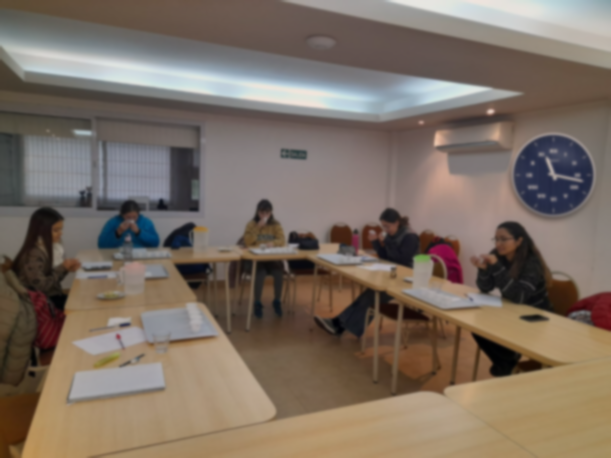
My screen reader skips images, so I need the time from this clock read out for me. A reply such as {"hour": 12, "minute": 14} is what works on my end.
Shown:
{"hour": 11, "minute": 17}
